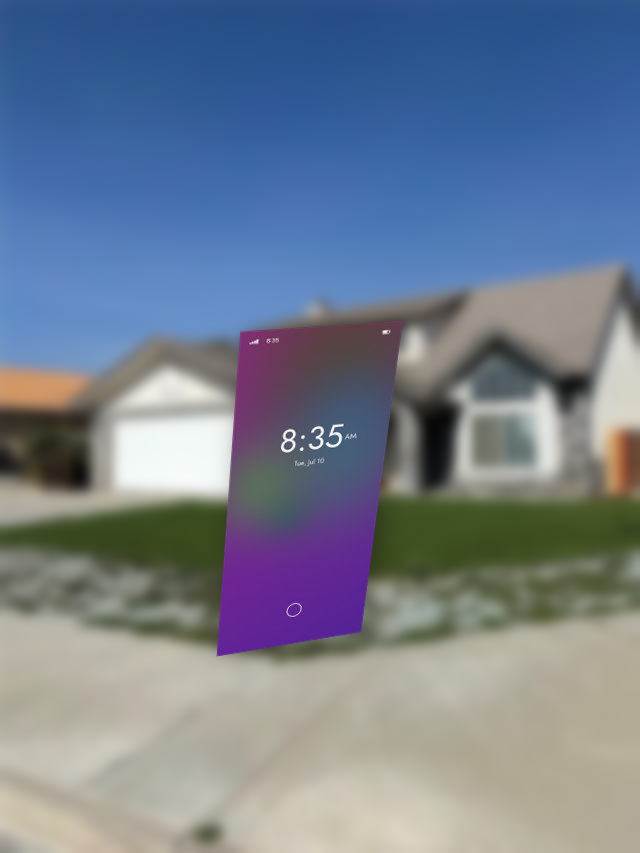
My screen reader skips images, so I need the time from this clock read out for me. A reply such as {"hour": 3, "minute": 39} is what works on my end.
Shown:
{"hour": 8, "minute": 35}
